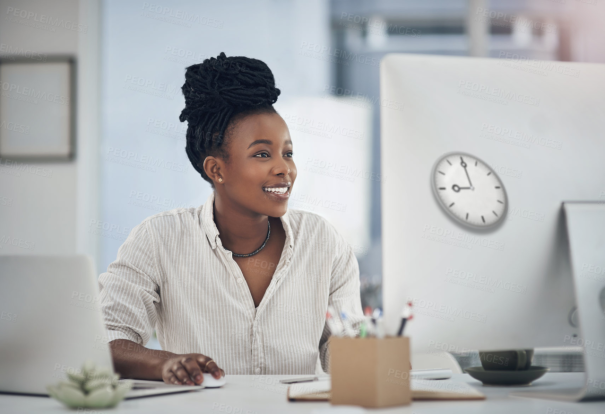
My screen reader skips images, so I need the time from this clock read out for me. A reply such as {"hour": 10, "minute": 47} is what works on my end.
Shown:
{"hour": 9, "minute": 0}
